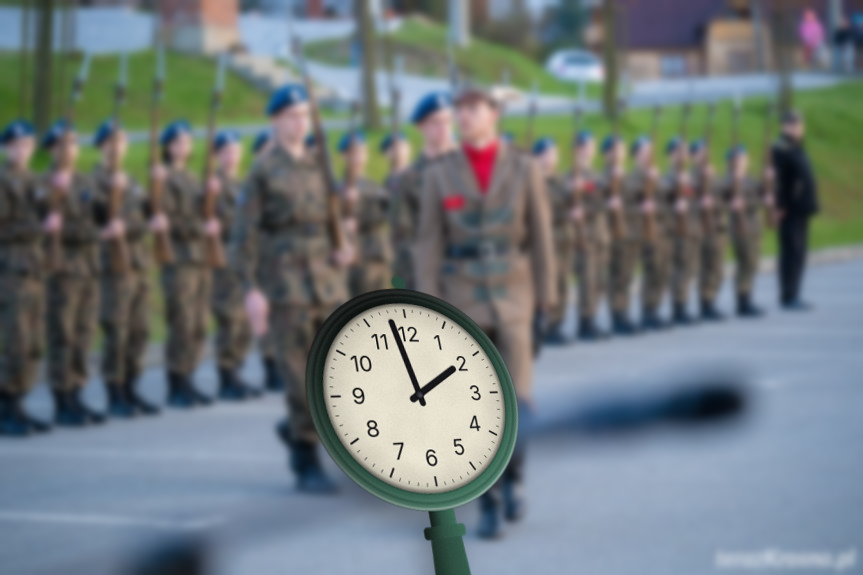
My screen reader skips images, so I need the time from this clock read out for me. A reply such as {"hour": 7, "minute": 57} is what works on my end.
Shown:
{"hour": 1, "minute": 58}
